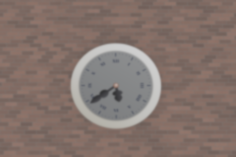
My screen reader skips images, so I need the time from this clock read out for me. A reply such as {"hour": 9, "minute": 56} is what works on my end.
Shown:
{"hour": 5, "minute": 39}
